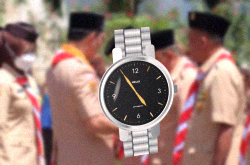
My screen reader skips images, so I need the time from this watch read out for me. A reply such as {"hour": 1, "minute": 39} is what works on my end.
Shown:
{"hour": 4, "minute": 55}
